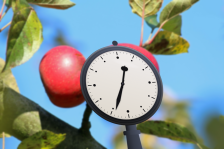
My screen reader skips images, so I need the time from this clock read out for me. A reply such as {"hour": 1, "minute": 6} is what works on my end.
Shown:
{"hour": 12, "minute": 34}
